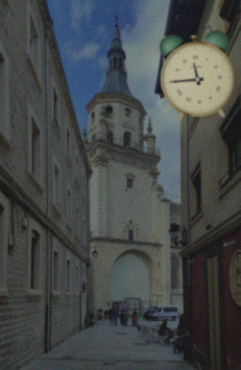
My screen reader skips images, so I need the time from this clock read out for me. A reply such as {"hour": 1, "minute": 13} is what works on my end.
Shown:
{"hour": 11, "minute": 45}
